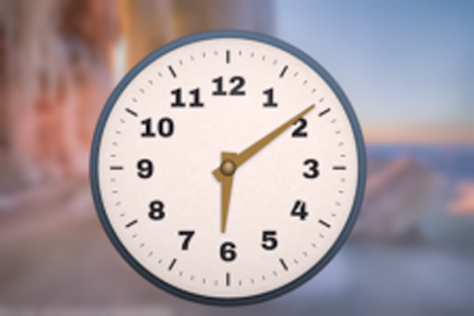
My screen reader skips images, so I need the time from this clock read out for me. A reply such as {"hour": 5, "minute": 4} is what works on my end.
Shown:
{"hour": 6, "minute": 9}
